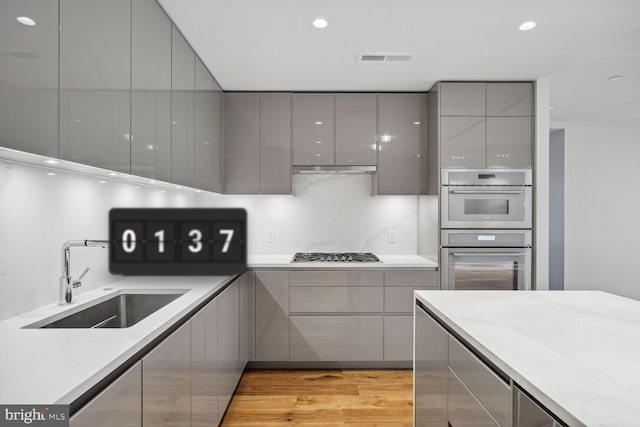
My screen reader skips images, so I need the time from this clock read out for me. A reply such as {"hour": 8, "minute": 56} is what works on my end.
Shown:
{"hour": 1, "minute": 37}
